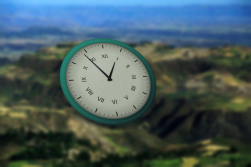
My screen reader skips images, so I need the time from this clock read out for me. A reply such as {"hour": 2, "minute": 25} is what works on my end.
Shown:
{"hour": 12, "minute": 54}
